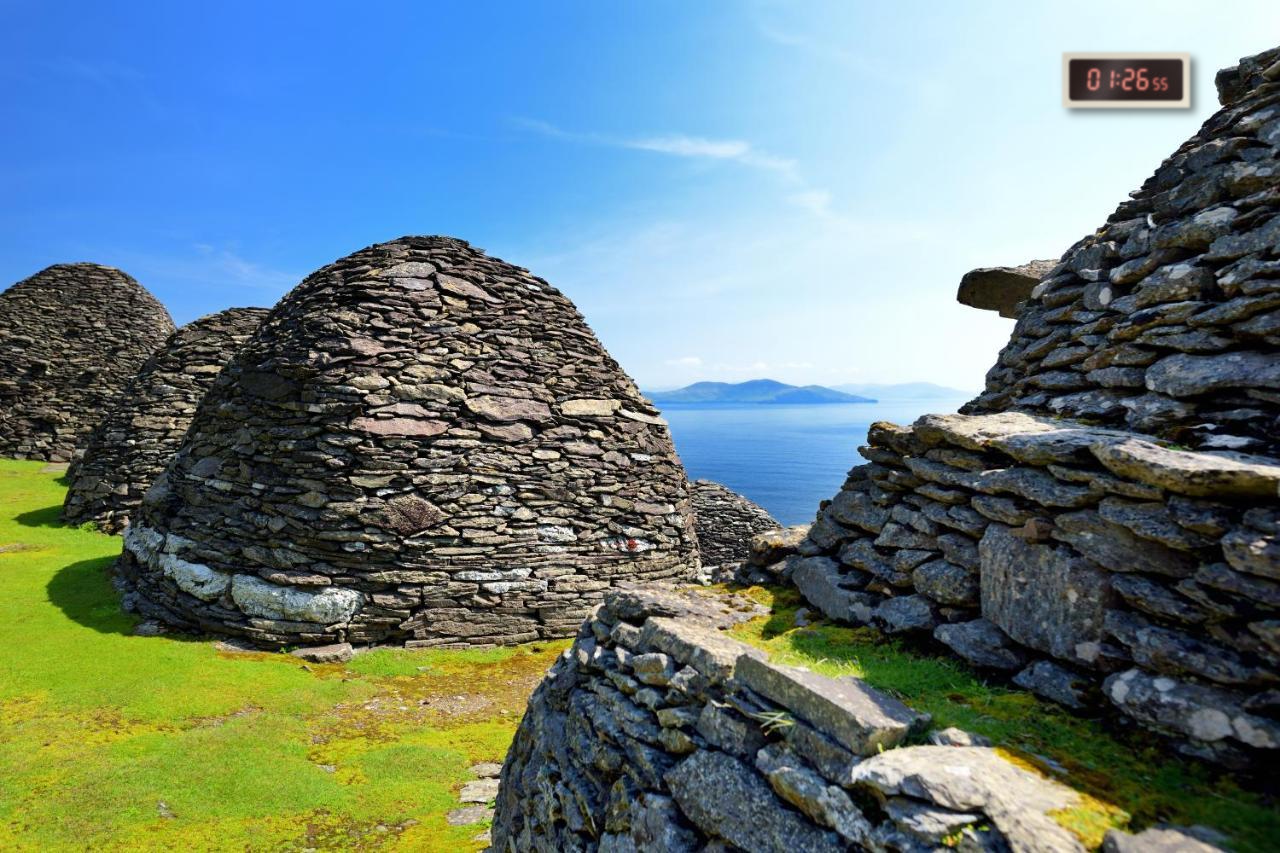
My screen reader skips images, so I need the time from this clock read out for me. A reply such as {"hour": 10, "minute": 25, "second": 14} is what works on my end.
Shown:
{"hour": 1, "minute": 26, "second": 55}
